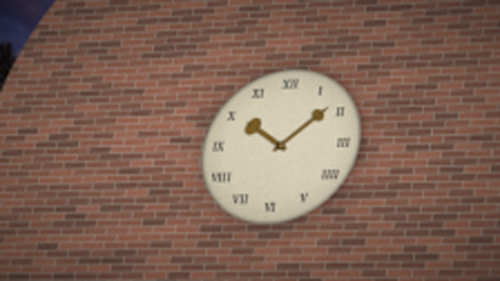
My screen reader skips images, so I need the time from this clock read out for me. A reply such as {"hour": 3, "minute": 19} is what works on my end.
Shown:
{"hour": 10, "minute": 8}
